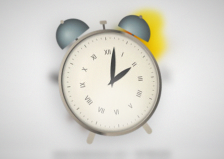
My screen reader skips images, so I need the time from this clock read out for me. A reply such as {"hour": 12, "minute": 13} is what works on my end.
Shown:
{"hour": 2, "minute": 2}
